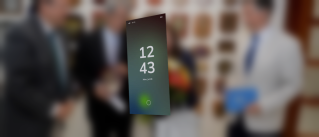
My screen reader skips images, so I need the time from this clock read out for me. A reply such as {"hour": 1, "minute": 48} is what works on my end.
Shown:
{"hour": 12, "minute": 43}
